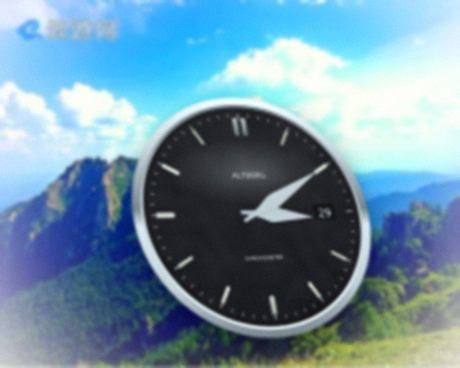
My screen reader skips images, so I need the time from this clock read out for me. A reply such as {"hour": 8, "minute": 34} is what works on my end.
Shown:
{"hour": 3, "minute": 10}
